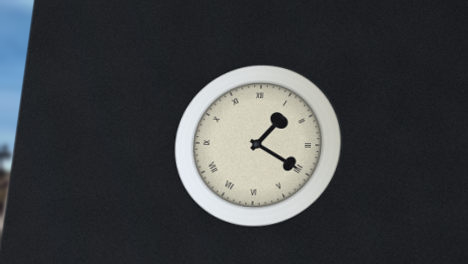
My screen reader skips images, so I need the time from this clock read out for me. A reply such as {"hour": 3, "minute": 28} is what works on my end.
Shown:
{"hour": 1, "minute": 20}
